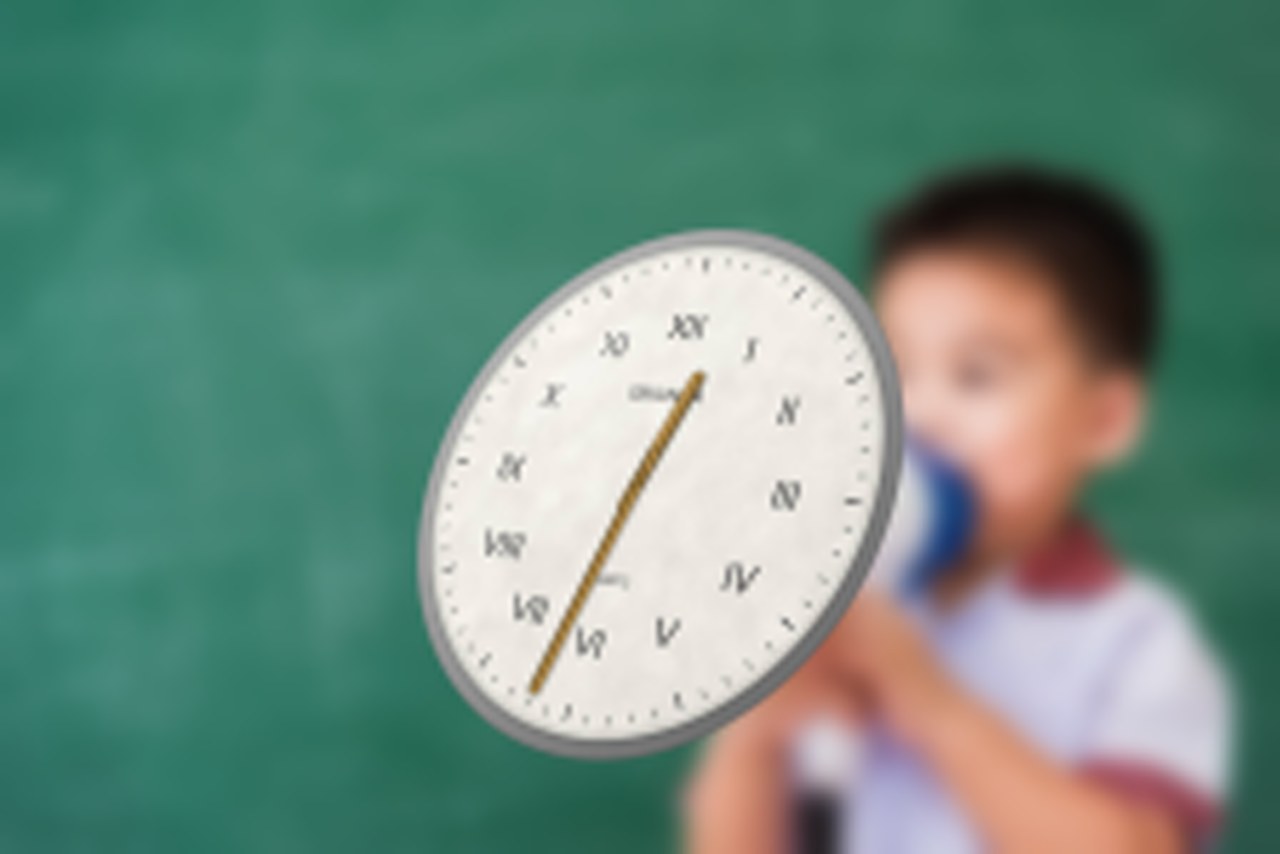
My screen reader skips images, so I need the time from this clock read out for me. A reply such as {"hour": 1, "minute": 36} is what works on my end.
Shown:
{"hour": 12, "minute": 32}
